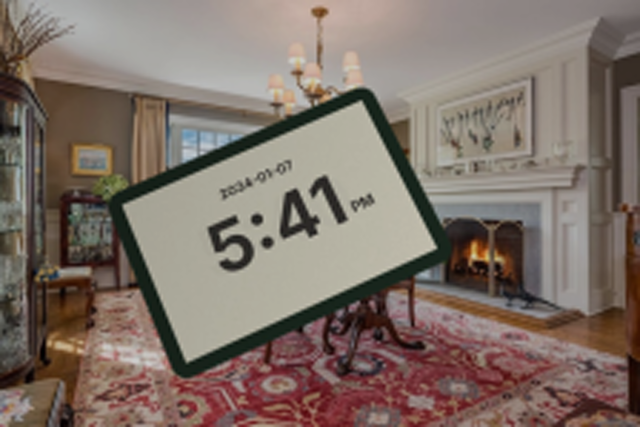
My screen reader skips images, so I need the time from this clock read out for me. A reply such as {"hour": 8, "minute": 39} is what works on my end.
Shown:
{"hour": 5, "minute": 41}
